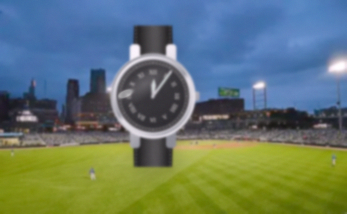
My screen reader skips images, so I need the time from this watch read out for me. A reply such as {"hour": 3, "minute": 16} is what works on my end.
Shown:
{"hour": 12, "minute": 6}
